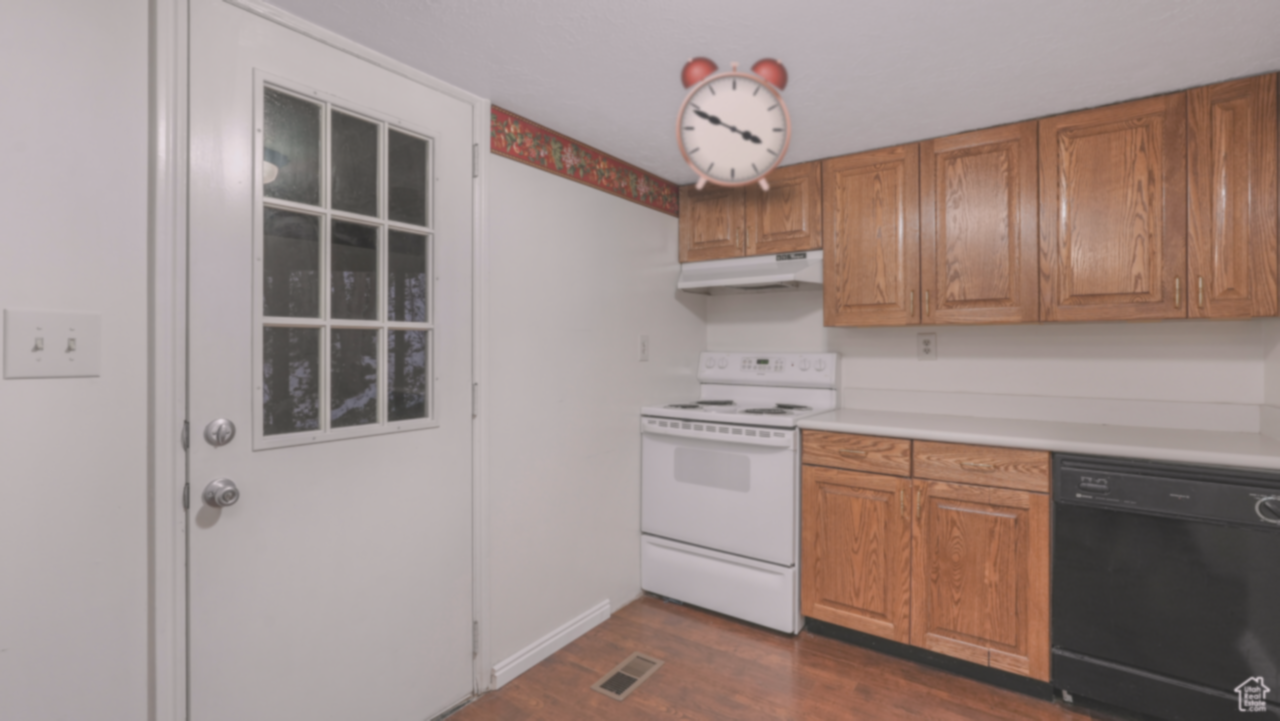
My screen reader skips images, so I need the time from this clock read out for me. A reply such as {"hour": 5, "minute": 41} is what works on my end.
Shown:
{"hour": 3, "minute": 49}
